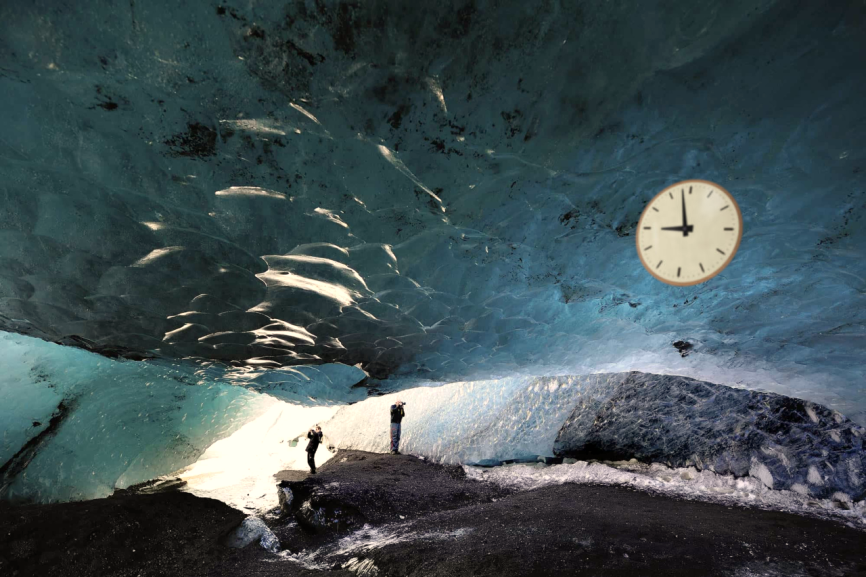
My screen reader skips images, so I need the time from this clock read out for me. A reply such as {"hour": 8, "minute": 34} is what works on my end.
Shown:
{"hour": 8, "minute": 58}
